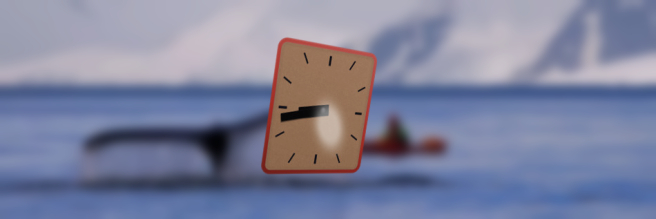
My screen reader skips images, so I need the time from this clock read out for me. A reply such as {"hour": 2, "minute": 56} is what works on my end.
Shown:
{"hour": 8, "minute": 43}
